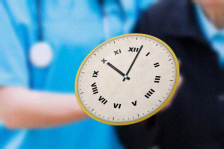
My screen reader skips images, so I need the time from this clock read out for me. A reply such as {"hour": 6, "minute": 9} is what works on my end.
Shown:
{"hour": 10, "minute": 2}
